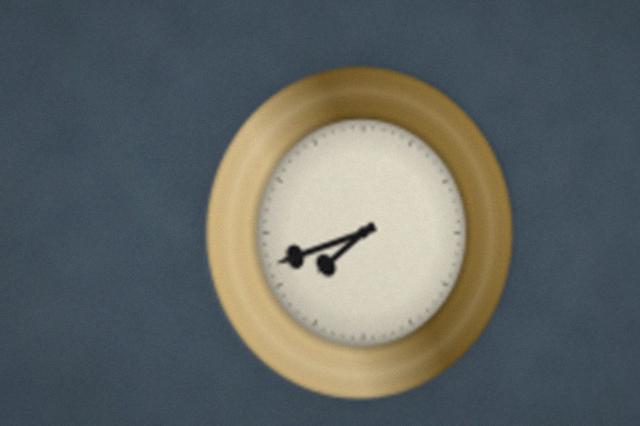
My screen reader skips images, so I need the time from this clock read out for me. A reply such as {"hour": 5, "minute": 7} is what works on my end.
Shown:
{"hour": 7, "minute": 42}
